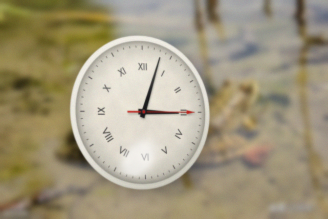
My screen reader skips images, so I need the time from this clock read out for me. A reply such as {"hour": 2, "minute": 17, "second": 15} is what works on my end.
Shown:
{"hour": 3, "minute": 3, "second": 15}
